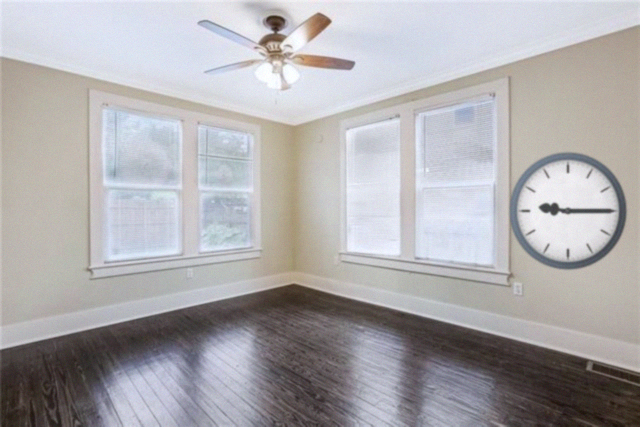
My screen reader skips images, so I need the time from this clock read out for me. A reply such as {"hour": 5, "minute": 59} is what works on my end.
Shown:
{"hour": 9, "minute": 15}
